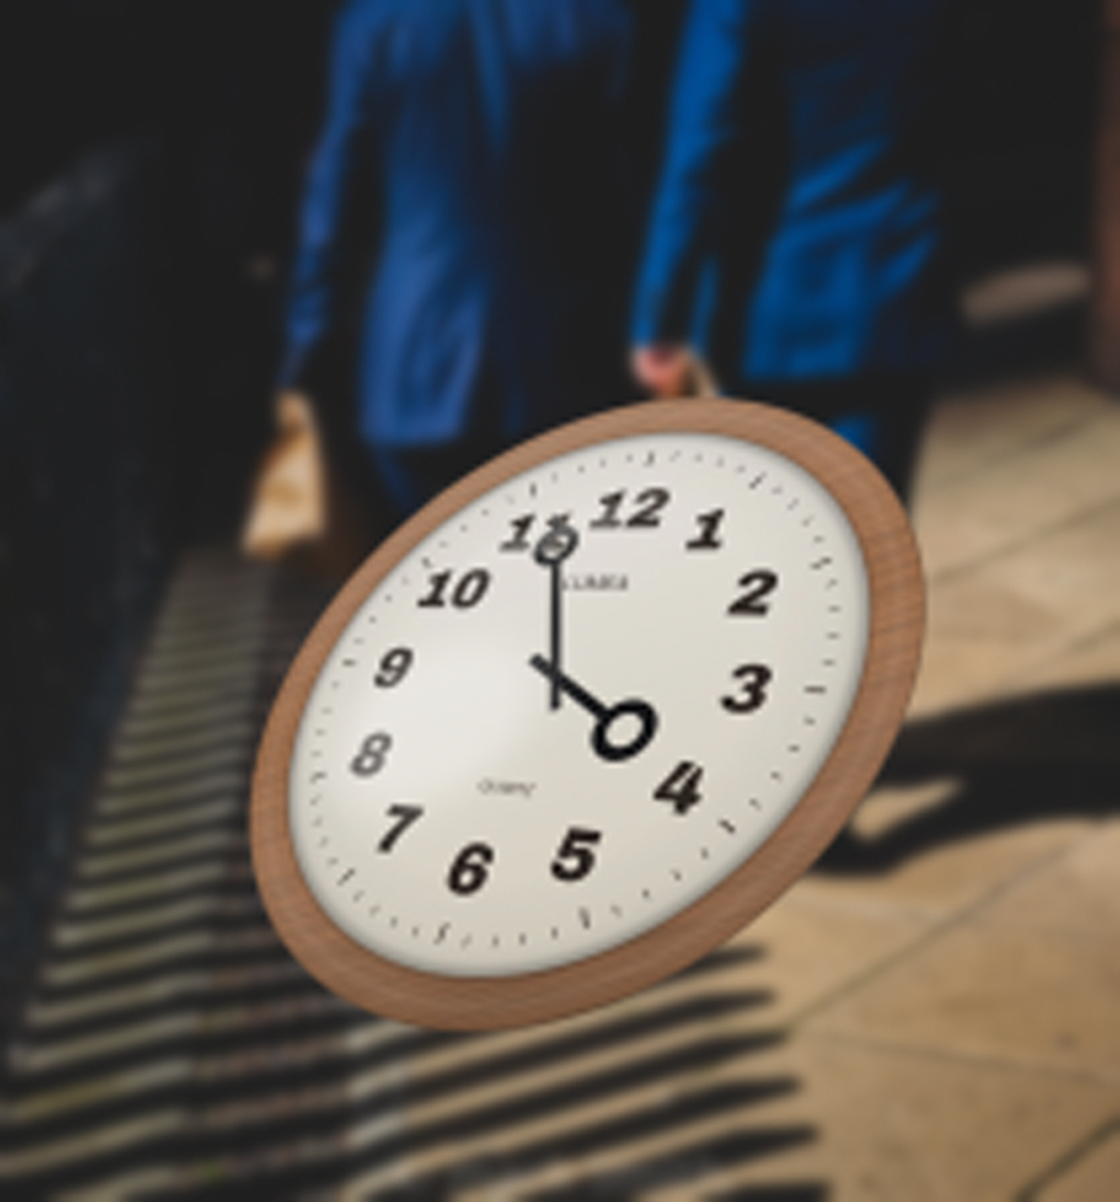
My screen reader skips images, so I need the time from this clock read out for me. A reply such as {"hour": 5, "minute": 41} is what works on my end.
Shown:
{"hour": 3, "minute": 56}
